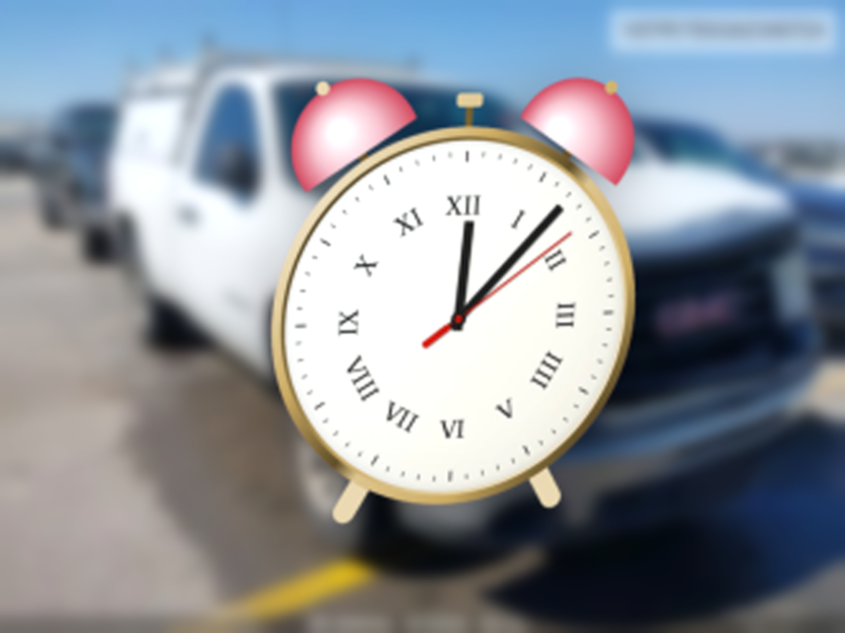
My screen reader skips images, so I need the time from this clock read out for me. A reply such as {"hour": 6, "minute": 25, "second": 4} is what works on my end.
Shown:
{"hour": 12, "minute": 7, "second": 9}
